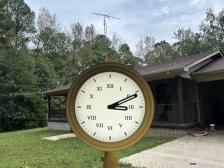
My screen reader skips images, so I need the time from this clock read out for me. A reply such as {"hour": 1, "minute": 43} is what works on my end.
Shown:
{"hour": 3, "minute": 11}
